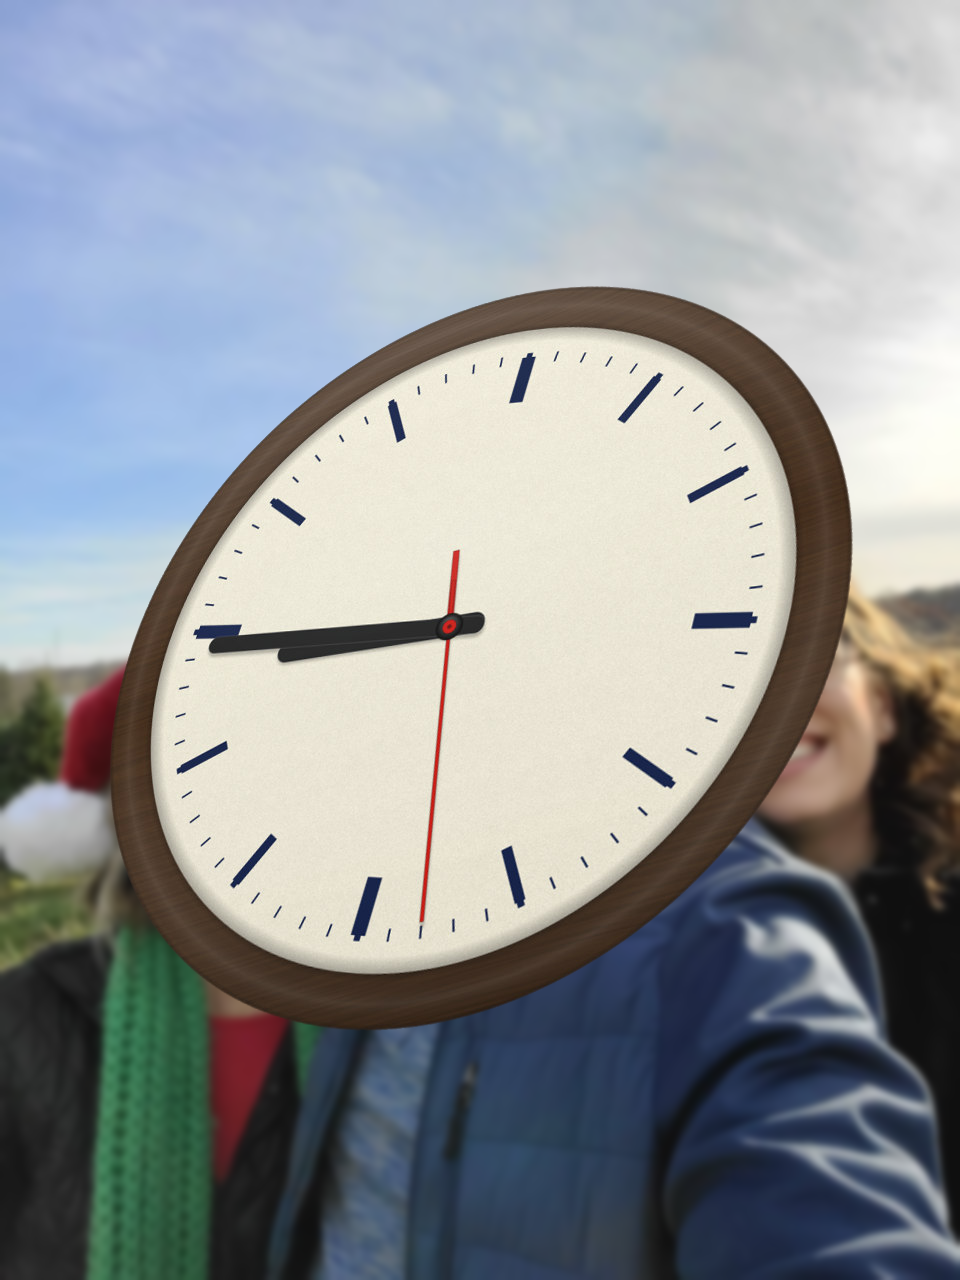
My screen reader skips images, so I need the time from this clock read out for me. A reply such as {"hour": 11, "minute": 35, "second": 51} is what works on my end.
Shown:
{"hour": 8, "minute": 44, "second": 28}
